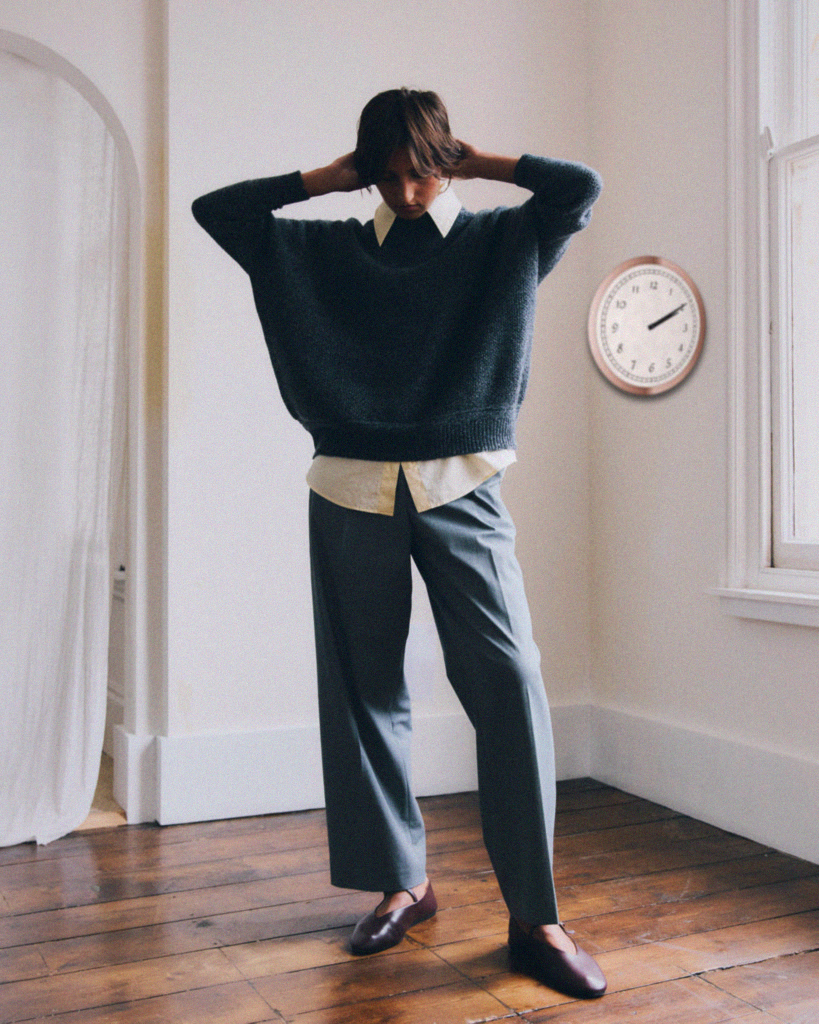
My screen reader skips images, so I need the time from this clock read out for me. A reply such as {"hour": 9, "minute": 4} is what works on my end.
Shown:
{"hour": 2, "minute": 10}
